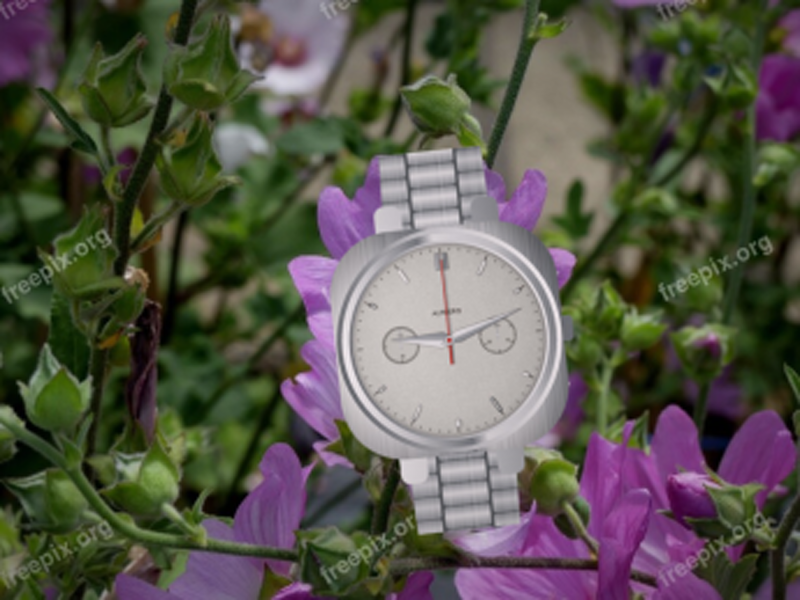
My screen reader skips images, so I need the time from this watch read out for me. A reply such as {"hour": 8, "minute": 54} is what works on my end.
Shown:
{"hour": 9, "minute": 12}
